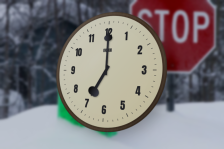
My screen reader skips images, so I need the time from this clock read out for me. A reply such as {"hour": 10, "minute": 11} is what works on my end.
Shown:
{"hour": 7, "minute": 0}
